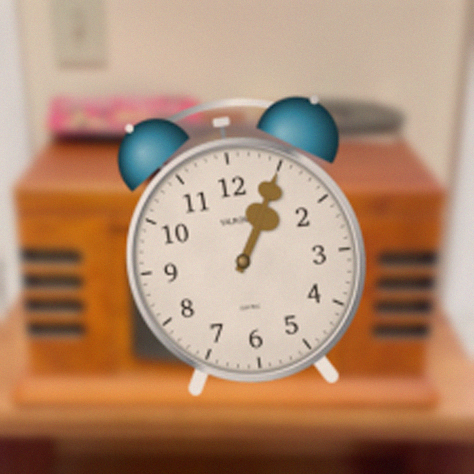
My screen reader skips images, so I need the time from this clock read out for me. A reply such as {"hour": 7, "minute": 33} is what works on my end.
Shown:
{"hour": 1, "minute": 5}
